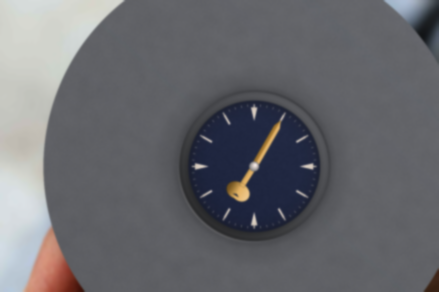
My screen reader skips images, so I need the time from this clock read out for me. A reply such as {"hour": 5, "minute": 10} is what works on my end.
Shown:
{"hour": 7, "minute": 5}
